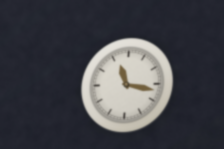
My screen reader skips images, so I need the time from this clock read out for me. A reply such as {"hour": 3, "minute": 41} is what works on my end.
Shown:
{"hour": 11, "minute": 17}
